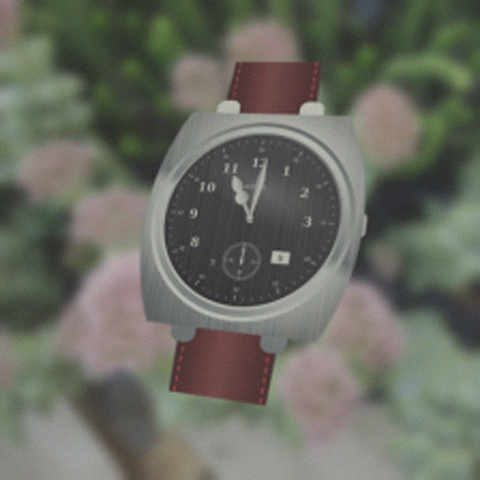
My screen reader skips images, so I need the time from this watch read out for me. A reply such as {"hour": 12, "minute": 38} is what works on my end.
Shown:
{"hour": 11, "minute": 1}
